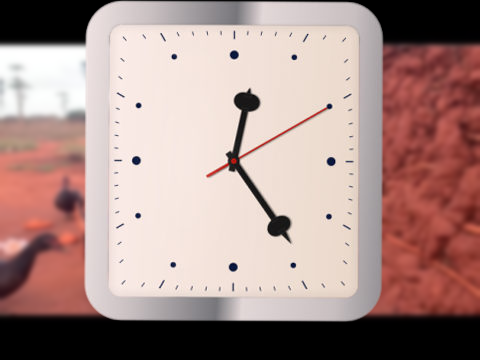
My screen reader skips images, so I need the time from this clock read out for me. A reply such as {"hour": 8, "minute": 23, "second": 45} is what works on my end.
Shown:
{"hour": 12, "minute": 24, "second": 10}
